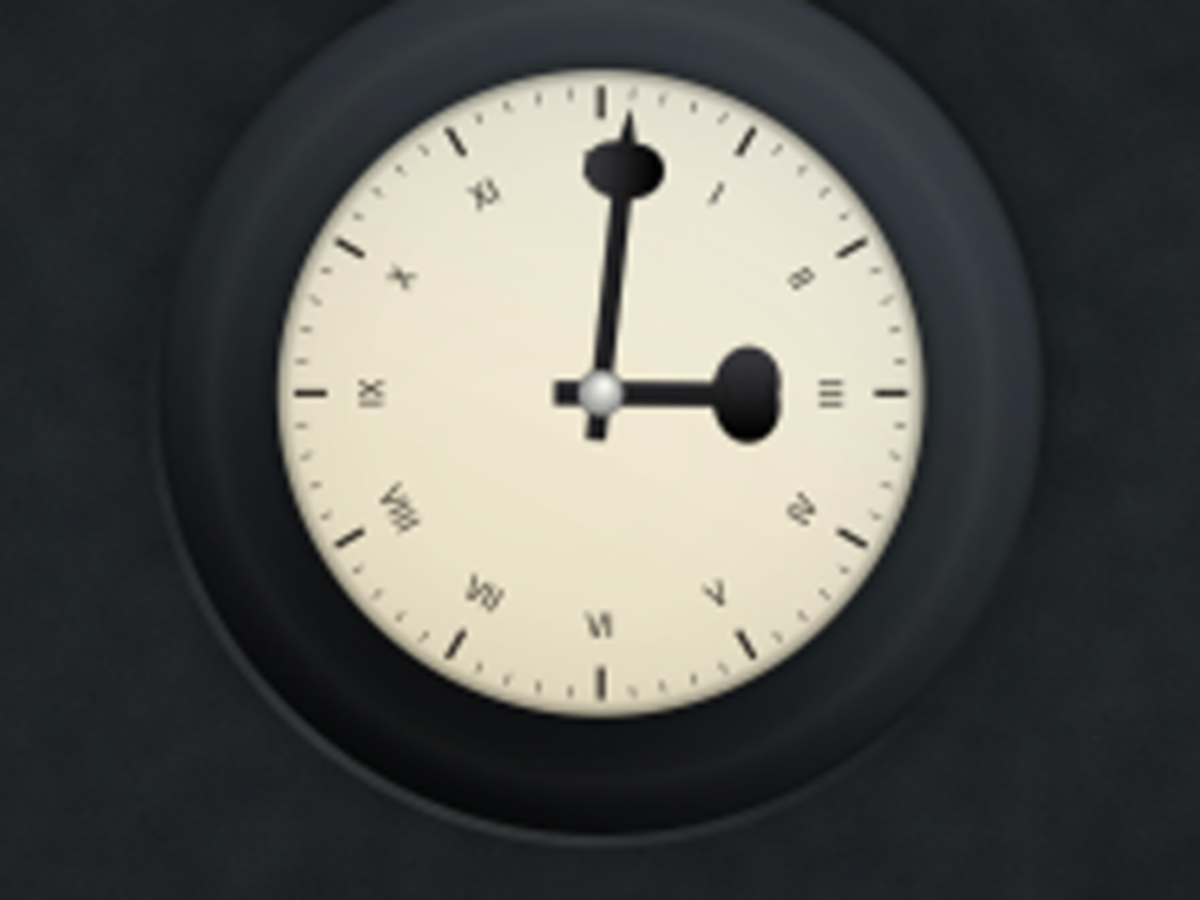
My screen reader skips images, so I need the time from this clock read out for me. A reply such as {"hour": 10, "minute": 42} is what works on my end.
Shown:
{"hour": 3, "minute": 1}
